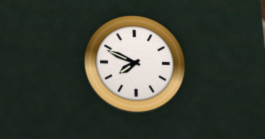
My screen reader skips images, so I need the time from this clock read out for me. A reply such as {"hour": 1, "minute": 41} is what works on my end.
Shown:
{"hour": 7, "minute": 49}
